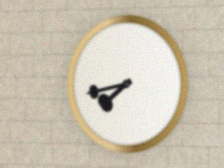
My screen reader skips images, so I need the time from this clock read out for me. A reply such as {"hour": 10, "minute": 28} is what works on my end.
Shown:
{"hour": 7, "minute": 43}
